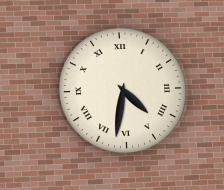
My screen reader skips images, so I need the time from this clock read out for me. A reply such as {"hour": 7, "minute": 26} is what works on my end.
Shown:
{"hour": 4, "minute": 32}
